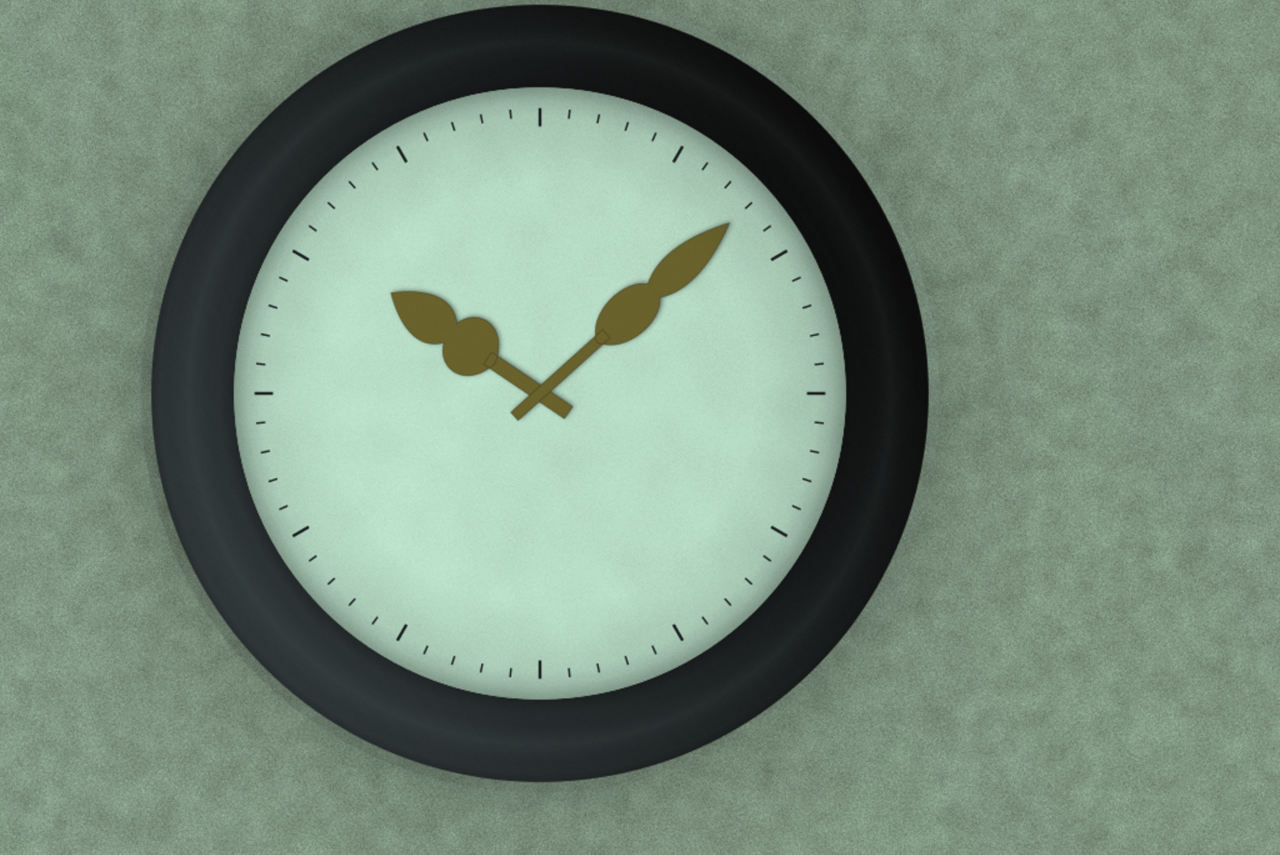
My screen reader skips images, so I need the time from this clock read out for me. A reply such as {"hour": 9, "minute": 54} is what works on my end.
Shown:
{"hour": 10, "minute": 8}
